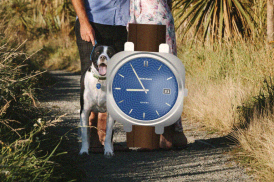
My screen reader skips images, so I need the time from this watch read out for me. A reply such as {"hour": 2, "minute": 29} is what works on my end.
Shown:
{"hour": 8, "minute": 55}
